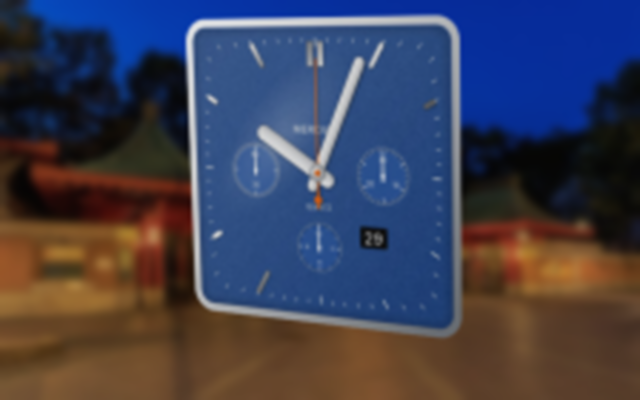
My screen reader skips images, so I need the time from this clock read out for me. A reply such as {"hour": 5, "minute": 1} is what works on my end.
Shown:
{"hour": 10, "minute": 4}
